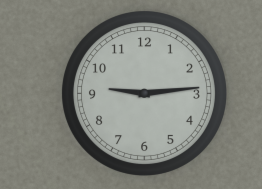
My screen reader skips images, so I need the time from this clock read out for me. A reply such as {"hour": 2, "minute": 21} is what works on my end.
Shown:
{"hour": 9, "minute": 14}
